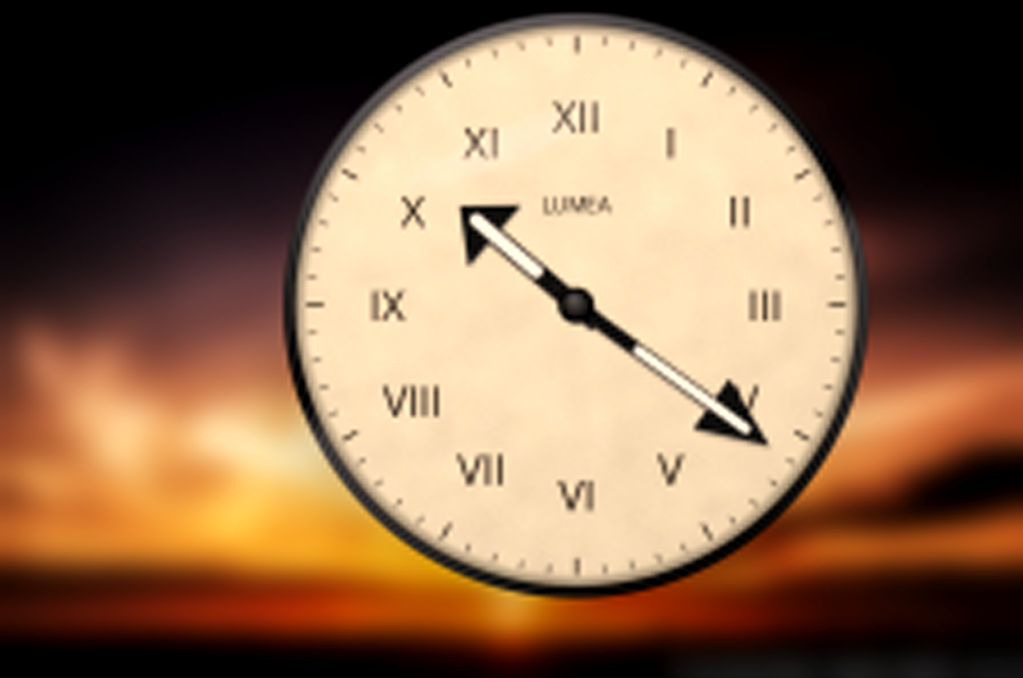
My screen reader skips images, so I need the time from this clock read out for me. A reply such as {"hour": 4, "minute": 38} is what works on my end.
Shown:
{"hour": 10, "minute": 21}
